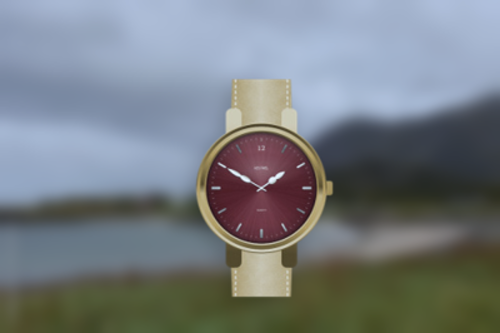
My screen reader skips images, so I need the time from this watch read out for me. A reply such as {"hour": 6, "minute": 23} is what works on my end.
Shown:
{"hour": 1, "minute": 50}
